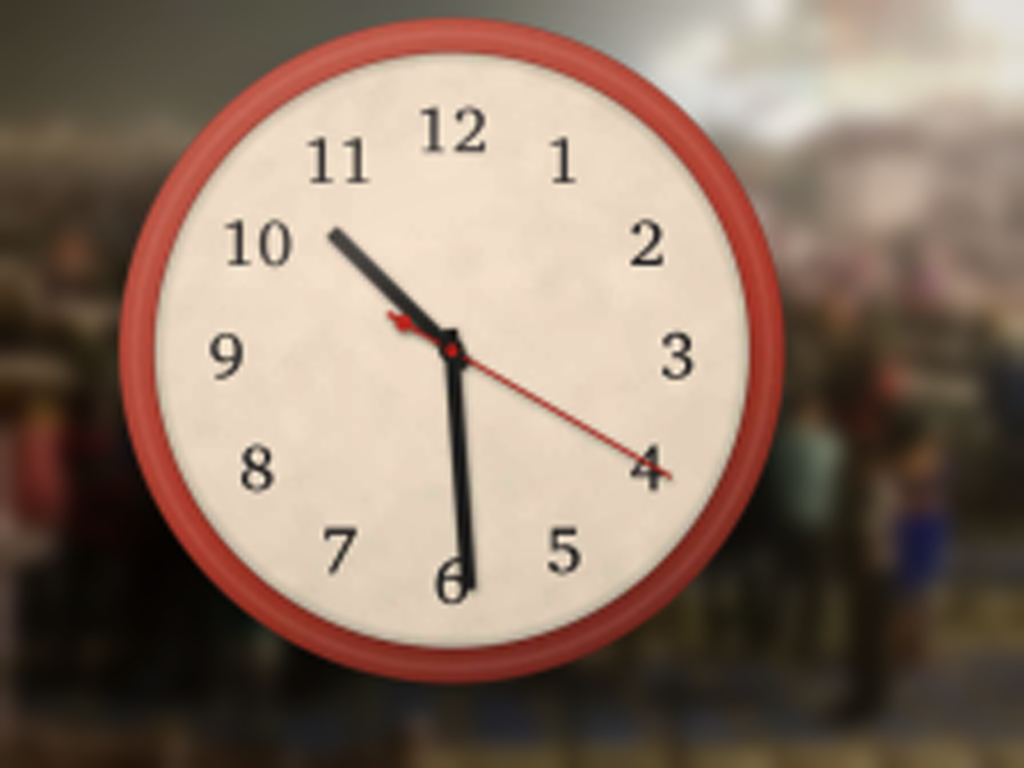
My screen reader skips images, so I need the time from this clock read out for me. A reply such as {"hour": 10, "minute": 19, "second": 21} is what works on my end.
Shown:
{"hour": 10, "minute": 29, "second": 20}
